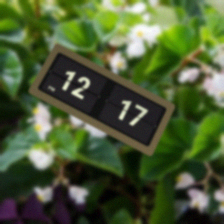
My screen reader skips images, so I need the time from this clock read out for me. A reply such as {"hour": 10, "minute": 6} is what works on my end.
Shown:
{"hour": 12, "minute": 17}
